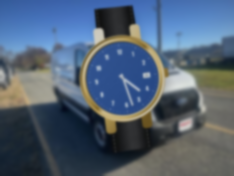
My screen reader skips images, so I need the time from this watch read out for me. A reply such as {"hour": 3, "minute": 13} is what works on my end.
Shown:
{"hour": 4, "minute": 28}
